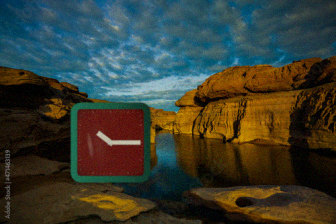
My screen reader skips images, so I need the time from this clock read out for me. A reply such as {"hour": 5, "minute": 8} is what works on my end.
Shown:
{"hour": 10, "minute": 15}
